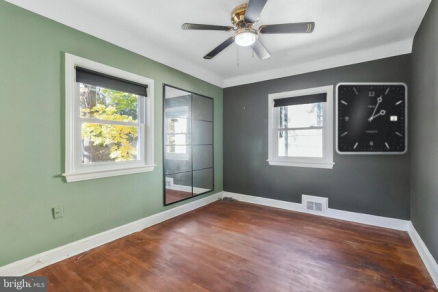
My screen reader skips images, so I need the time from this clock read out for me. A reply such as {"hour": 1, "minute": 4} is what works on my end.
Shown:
{"hour": 2, "minute": 4}
